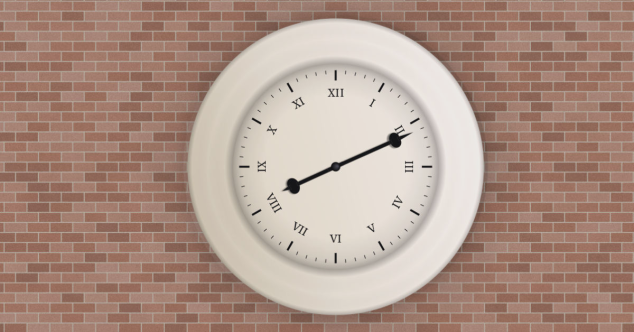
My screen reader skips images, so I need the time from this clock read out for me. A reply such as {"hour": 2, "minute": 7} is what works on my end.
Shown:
{"hour": 8, "minute": 11}
